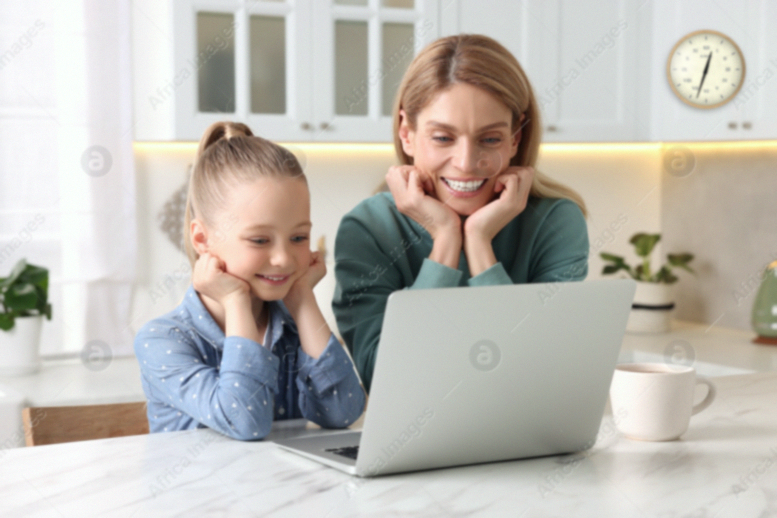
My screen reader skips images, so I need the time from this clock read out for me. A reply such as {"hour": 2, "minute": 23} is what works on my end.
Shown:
{"hour": 12, "minute": 33}
